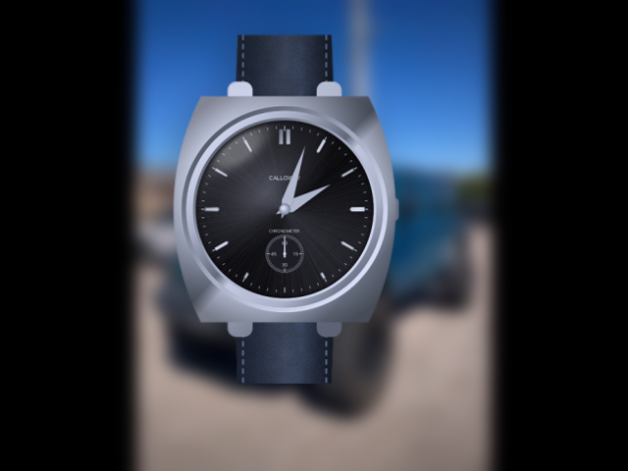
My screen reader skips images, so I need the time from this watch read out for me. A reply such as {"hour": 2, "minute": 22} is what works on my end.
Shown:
{"hour": 2, "minute": 3}
